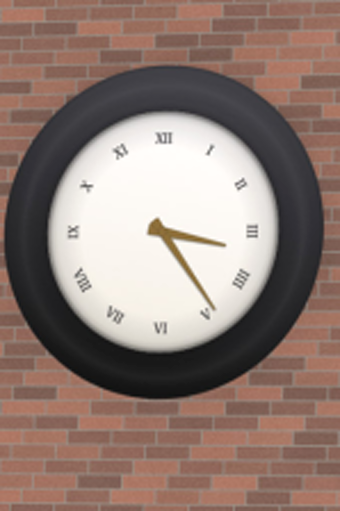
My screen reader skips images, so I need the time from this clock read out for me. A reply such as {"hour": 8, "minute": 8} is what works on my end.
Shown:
{"hour": 3, "minute": 24}
